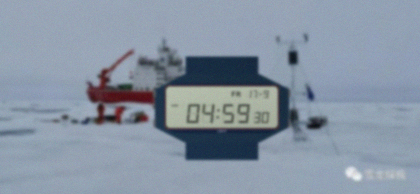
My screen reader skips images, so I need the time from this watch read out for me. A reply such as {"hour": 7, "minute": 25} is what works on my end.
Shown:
{"hour": 4, "minute": 59}
